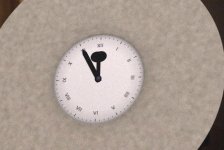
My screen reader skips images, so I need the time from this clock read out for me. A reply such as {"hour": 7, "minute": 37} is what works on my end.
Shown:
{"hour": 11, "minute": 55}
